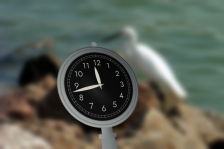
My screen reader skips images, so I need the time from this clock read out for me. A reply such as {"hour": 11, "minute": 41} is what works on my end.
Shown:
{"hour": 11, "minute": 43}
